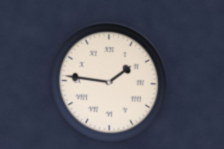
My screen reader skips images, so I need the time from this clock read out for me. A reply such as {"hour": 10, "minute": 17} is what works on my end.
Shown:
{"hour": 1, "minute": 46}
